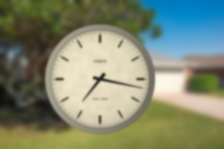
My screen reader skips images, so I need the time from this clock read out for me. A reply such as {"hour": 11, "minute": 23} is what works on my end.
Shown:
{"hour": 7, "minute": 17}
